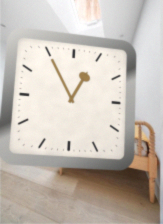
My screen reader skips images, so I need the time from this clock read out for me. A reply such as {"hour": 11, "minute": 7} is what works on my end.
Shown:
{"hour": 12, "minute": 55}
